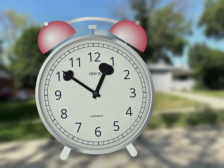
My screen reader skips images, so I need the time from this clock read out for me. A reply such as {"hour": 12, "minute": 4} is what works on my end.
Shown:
{"hour": 12, "minute": 51}
